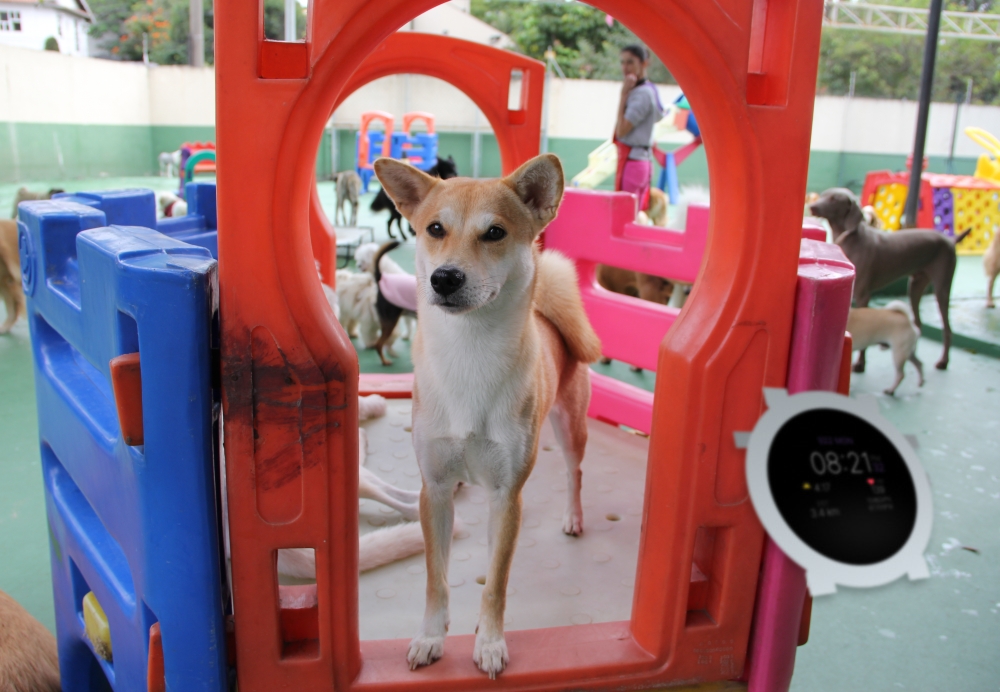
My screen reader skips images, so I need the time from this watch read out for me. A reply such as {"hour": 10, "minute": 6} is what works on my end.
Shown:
{"hour": 8, "minute": 21}
